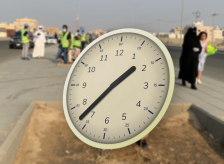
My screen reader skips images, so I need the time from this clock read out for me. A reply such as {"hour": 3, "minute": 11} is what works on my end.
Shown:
{"hour": 1, "minute": 37}
